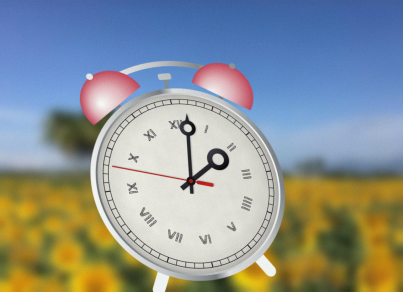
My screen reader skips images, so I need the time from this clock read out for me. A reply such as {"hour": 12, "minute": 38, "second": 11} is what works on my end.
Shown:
{"hour": 2, "minute": 1, "second": 48}
